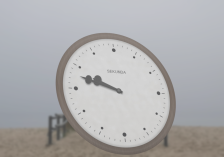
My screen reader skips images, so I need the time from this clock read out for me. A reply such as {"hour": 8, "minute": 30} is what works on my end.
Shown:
{"hour": 9, "minute": 48}
